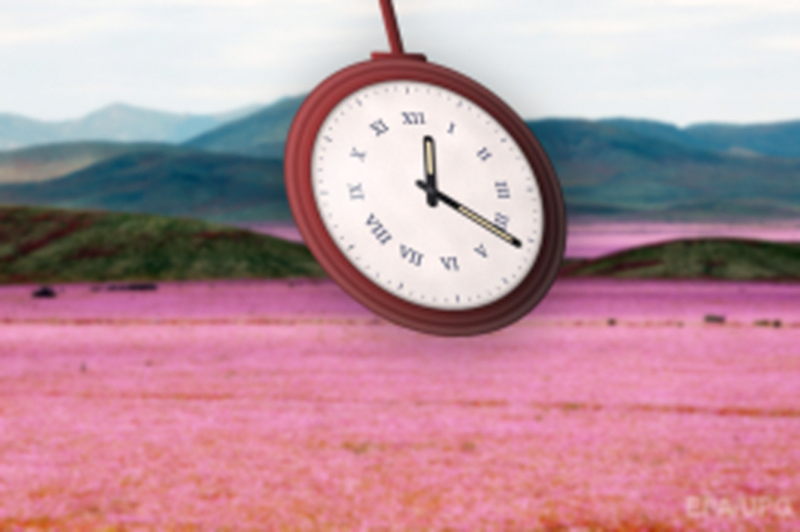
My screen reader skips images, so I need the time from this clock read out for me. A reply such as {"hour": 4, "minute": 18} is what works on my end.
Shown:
{"hour": 12, "minute": 21}
